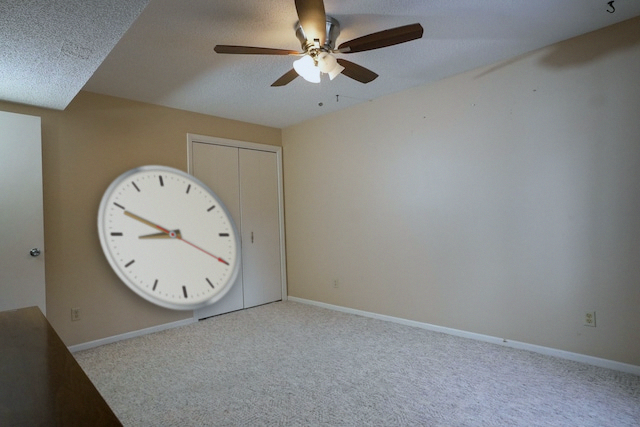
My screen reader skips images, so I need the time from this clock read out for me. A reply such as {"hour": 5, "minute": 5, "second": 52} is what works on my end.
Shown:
{"hour": 8, "minute": 49, "second": 20}
